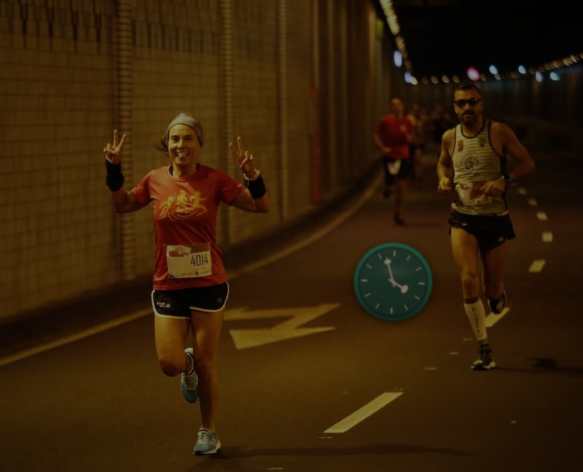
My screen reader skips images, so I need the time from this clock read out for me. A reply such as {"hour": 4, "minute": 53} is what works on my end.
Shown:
{"hour": 3, "minute": 57}
